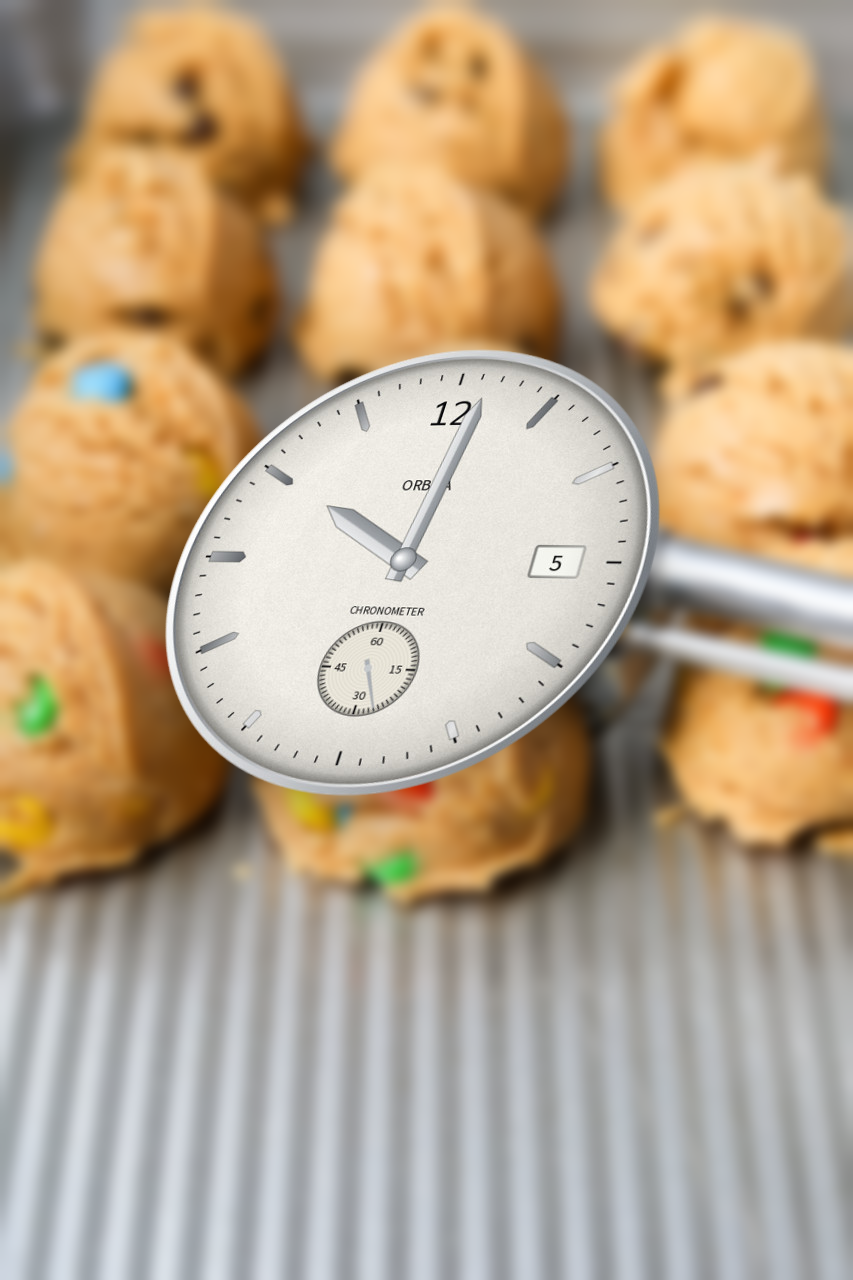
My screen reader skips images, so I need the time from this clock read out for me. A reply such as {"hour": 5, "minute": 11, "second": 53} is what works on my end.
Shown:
{"hour": 10, "minute": 1, "second": 26}
